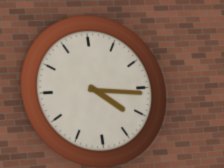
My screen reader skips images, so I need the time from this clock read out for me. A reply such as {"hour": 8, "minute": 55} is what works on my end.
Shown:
{"hour": 4, "minute": 16}
